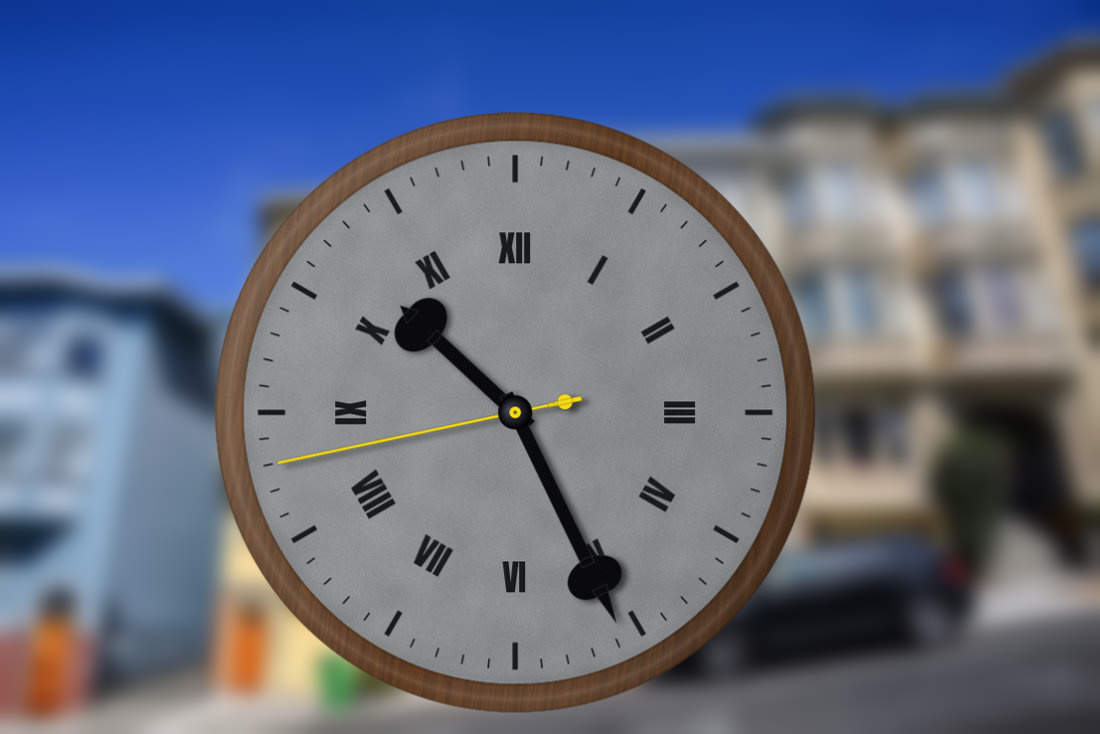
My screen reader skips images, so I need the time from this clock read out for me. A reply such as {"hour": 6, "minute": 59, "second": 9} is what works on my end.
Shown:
{"hour": 10, "minute": 25, "second": 43}
